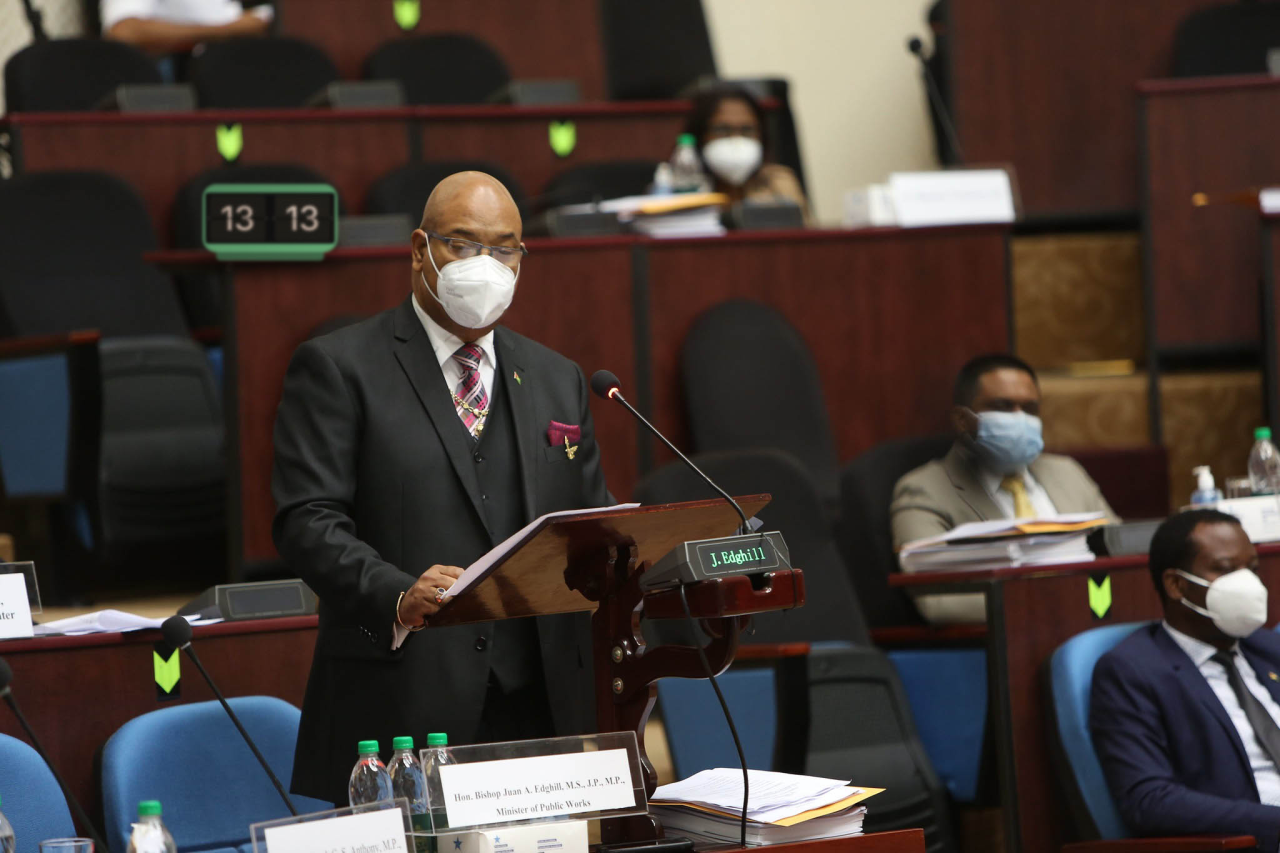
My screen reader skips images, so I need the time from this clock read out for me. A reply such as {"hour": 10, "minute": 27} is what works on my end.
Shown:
{"hour": 13, "minute": 13}
